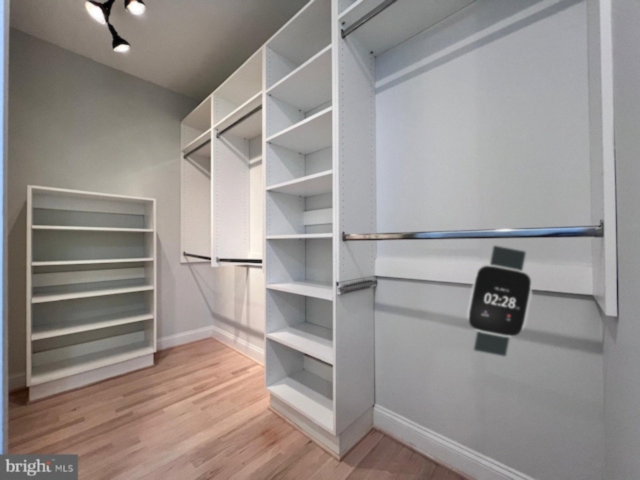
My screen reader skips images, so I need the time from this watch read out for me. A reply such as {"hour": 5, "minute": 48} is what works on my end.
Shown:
{"hour": 2, "minute": 28}
